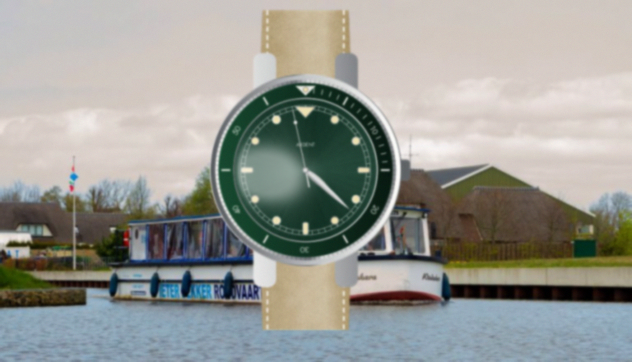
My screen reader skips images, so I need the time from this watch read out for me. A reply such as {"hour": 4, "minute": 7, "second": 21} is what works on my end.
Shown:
{"hour": 4, "minute": 21, "second": 58}
